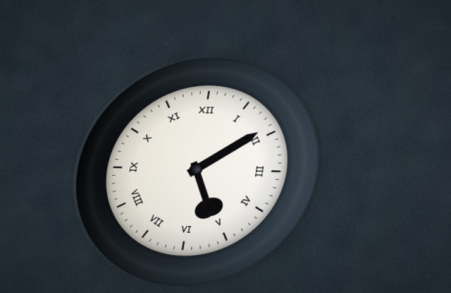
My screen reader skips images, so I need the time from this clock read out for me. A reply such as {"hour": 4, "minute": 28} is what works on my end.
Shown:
{"hour": 5, "minute": 9}
